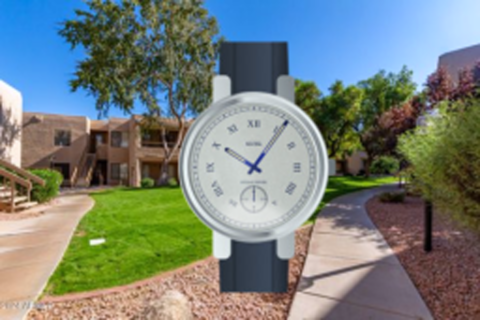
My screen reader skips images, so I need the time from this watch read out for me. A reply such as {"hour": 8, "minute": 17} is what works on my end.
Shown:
{"hour": 10, "minute": 6}
